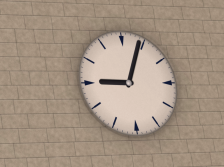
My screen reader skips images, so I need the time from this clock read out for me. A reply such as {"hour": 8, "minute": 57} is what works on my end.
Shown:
{"hour": 9, "minute": 4}
